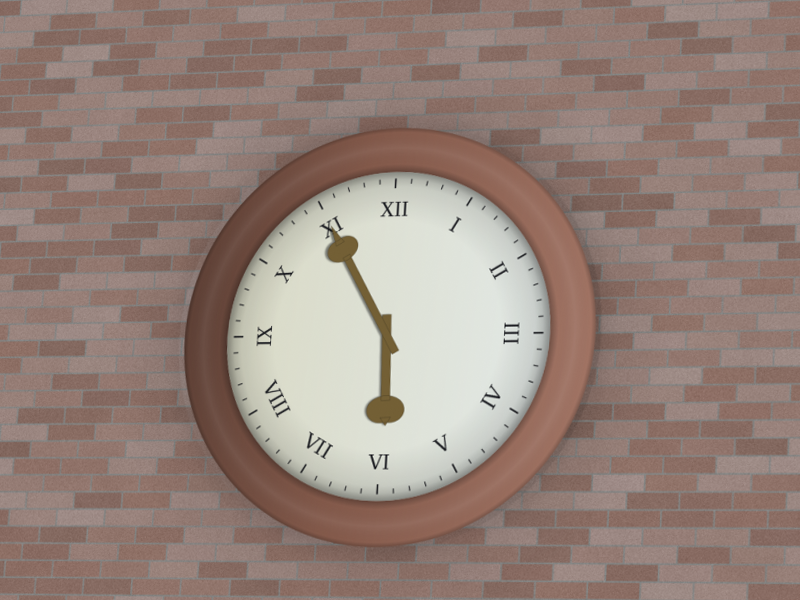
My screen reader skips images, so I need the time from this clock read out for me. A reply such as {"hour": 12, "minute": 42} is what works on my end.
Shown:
{"hour": 5, "minute": 55}
